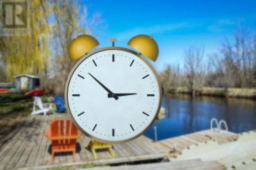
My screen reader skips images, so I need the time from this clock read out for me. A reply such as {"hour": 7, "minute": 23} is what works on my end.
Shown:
{"hour": 2, "minute": 52}
